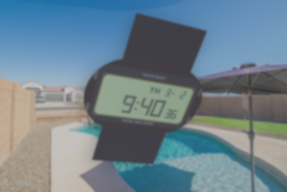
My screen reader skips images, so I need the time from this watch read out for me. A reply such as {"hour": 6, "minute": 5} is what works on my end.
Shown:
{"hour": 9, "minute": 40}
